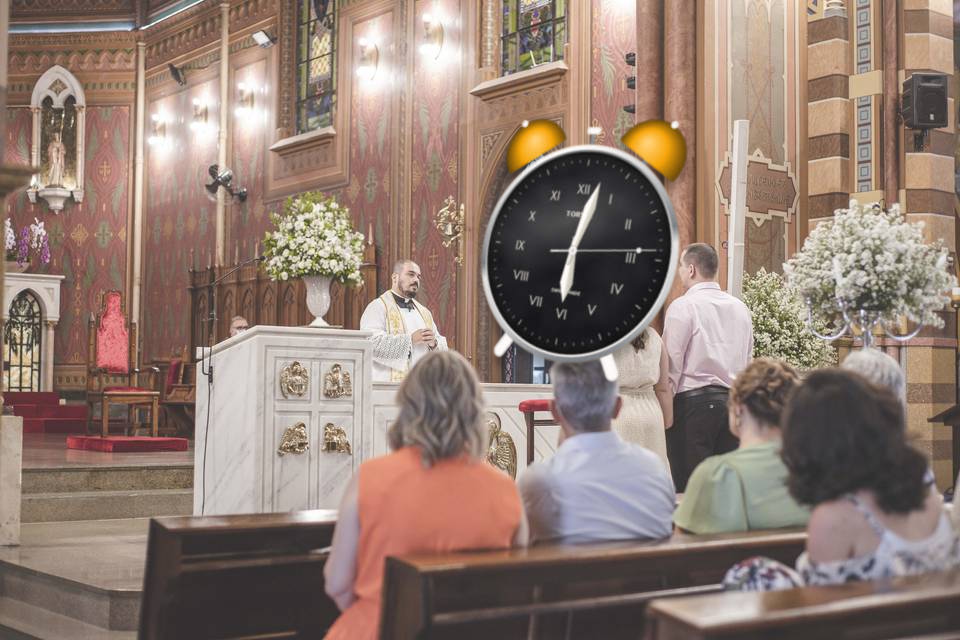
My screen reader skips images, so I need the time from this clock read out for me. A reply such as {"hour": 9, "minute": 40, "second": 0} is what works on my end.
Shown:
{"hour": 6, "minute": 2, "second": 14}
